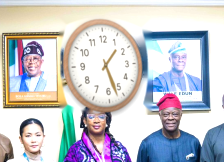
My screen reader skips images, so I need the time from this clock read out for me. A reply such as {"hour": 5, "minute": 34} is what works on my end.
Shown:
{"hour": 1, "minute": 27}
